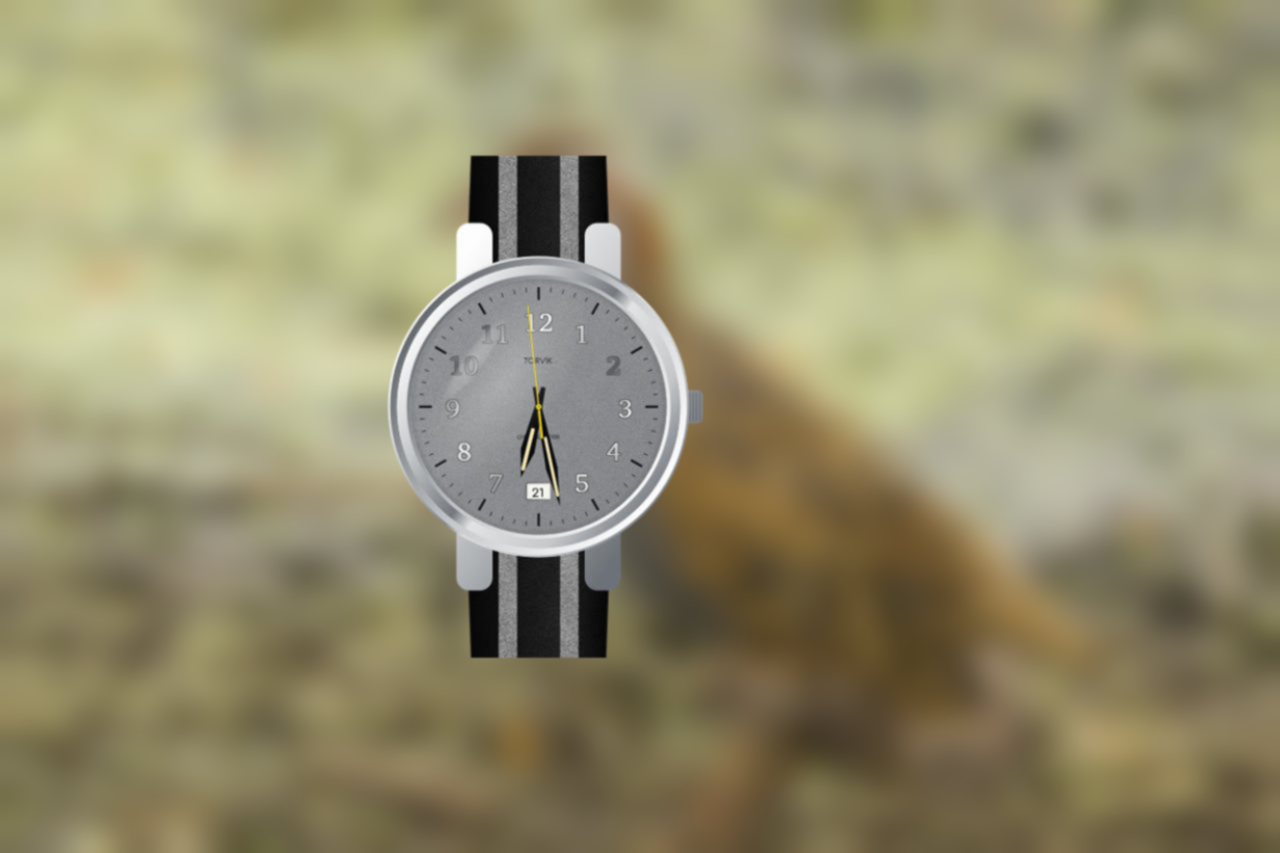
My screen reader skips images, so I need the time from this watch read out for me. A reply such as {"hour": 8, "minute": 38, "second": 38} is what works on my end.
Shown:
{"hour": 6, "minute": 27, "second": 59}
